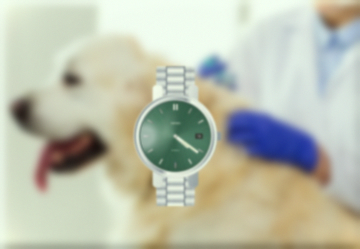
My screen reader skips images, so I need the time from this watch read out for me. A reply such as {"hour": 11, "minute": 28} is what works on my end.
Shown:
{"hour": 4, "minute": 21}
